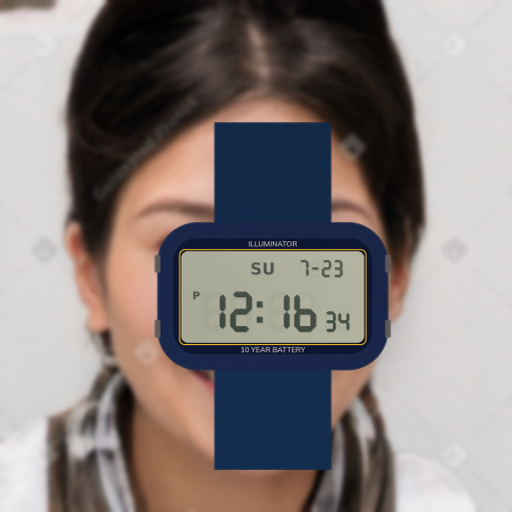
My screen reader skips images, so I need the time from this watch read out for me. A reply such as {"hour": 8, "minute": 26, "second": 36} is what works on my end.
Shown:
{"hour": 12, "minute": 16, "second": 34}
